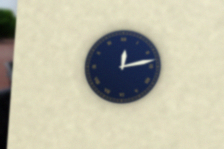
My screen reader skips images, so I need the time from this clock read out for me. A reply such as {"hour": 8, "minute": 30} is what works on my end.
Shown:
{"hour": 12, "minute": 13}
